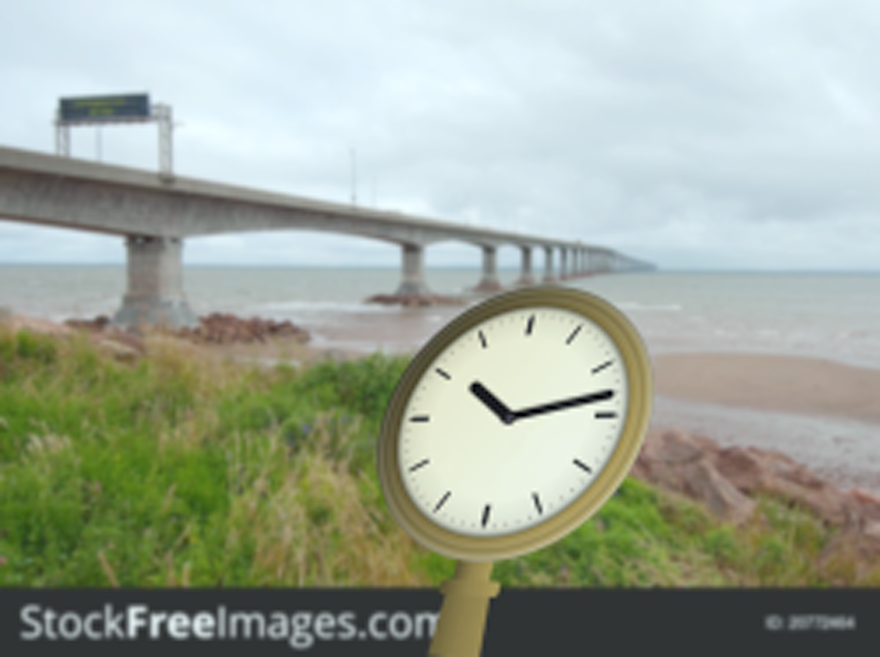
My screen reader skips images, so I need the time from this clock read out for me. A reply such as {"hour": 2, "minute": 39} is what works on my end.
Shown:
{"hour": 10, "minute": 13}
